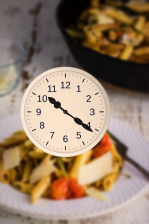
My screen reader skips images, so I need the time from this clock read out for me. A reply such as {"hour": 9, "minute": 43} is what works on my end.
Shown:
{"hour": 10, "minute": 21}
